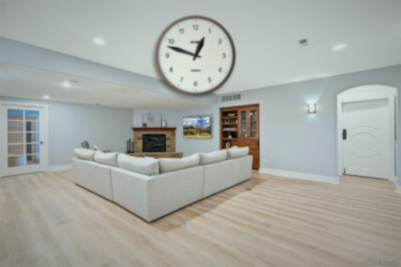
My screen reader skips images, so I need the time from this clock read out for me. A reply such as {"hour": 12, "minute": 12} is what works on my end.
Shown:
{"hour": 12, "minute": 48}
